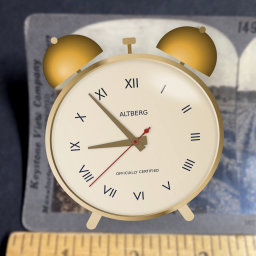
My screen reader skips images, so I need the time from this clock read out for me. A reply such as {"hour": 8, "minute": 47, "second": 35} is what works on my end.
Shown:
{"hour": 8, "minute": 53, "second": 38}
